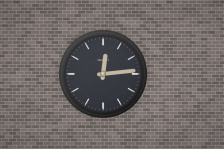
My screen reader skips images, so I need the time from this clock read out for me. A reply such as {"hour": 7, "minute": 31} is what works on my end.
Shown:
{"hour": 12, "minute": 14}
